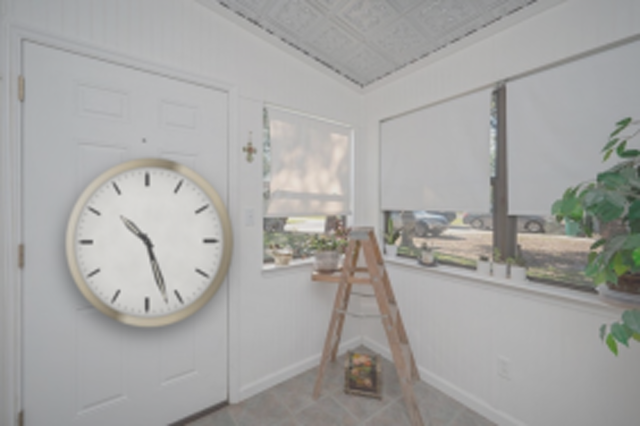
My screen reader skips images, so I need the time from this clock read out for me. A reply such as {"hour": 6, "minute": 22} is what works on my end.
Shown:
{"hour": 10, "minute": 27}
